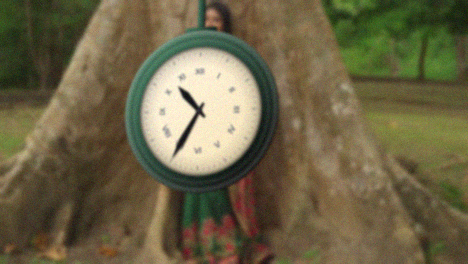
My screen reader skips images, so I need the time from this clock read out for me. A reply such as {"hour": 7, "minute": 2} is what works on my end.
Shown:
{"hour": 10, "minute": 35}
